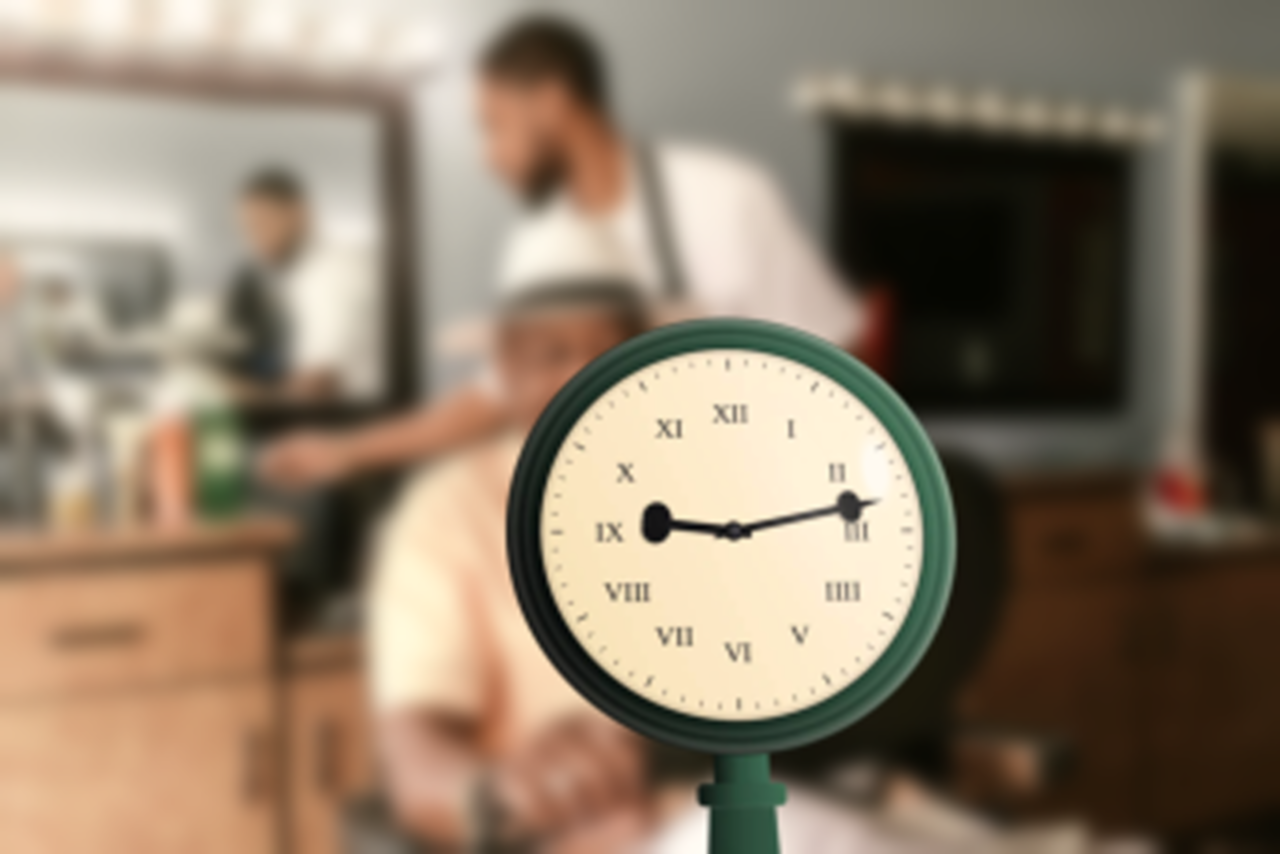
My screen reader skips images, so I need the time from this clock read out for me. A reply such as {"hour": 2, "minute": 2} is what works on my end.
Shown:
{"hour": 9, "minute": 13}
